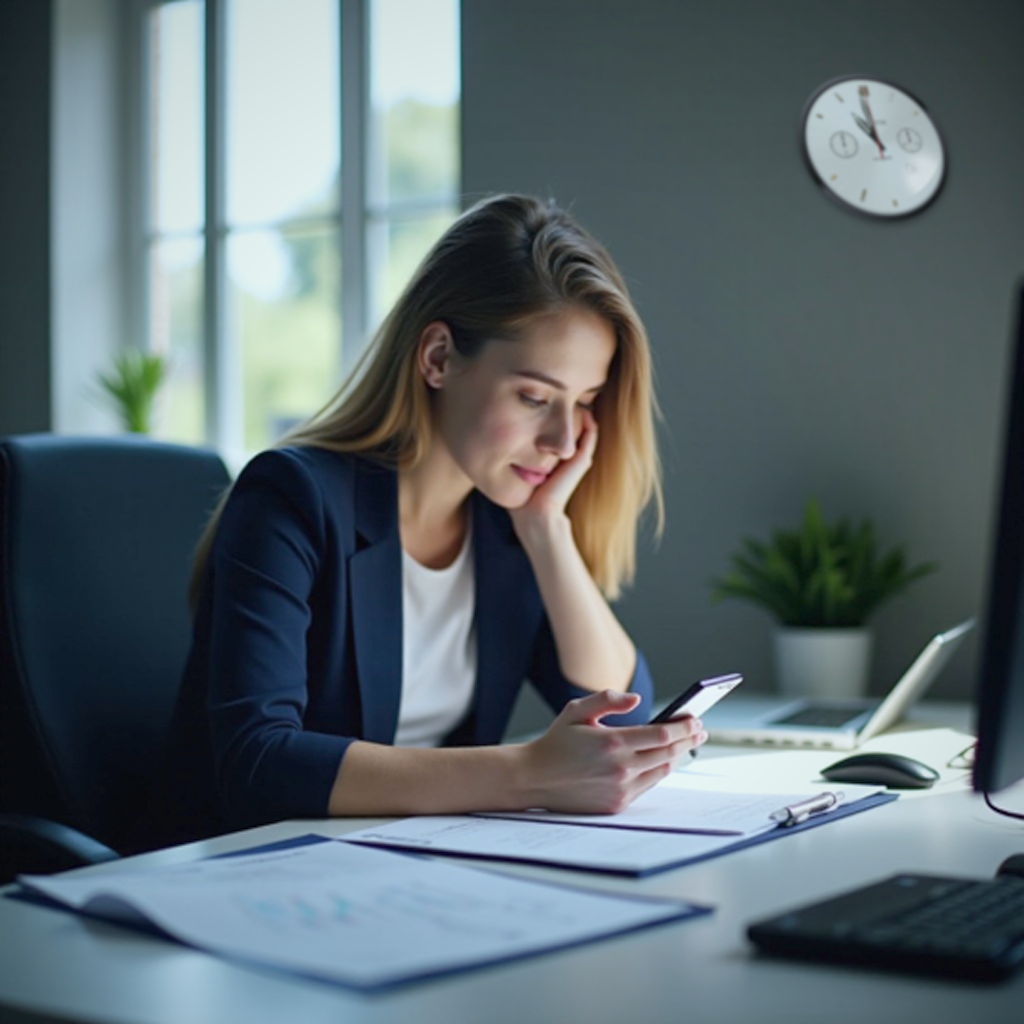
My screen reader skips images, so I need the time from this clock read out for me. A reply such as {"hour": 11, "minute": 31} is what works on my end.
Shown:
{"hour": 10, "minute": 59}
